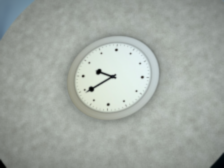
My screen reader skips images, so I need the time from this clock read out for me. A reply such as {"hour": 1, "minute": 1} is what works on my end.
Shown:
{"hour": 9, "minute": 39}
